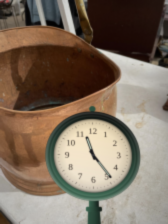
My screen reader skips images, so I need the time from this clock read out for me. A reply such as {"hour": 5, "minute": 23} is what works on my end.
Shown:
{"hour": 11, "minute": 24}
